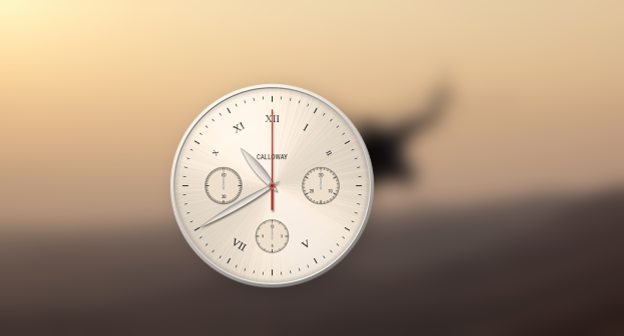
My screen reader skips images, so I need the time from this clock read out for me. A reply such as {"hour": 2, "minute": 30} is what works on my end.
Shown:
{"hour": 10, "minute": 40}
